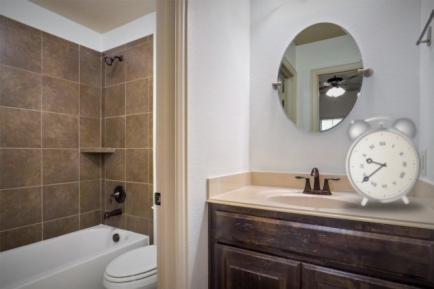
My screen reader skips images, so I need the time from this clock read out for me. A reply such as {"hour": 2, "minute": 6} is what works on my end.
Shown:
{"hour": 9, "minute": 39}
